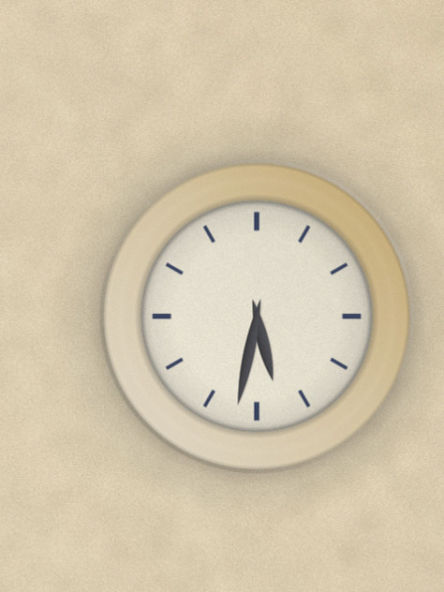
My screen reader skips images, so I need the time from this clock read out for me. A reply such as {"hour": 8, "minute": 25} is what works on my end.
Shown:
{"hour": 5, "minute": 32}
